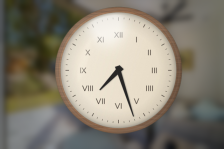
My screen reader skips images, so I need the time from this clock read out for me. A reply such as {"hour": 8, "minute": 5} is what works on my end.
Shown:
{"hour": 7, "minute": 27}
